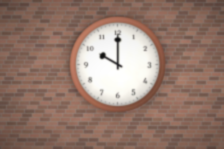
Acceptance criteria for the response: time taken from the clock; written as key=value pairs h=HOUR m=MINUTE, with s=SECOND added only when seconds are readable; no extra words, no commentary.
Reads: h=10 m=0
